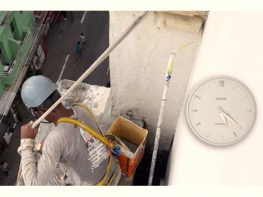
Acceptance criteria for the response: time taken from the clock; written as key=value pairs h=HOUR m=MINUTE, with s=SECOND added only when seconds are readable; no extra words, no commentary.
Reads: h=5 m=22
